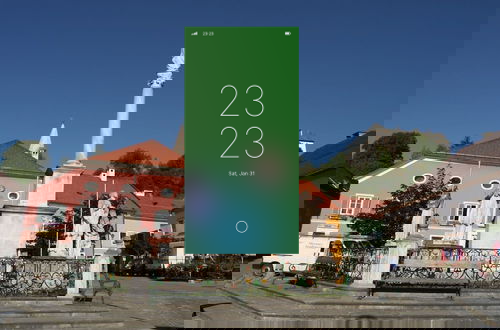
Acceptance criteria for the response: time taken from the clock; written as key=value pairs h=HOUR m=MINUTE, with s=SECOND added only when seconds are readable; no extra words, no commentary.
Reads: h=23 m=23
